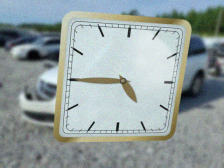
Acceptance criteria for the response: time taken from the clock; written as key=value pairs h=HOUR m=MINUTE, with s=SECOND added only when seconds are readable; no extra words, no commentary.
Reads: h=4 m=45
